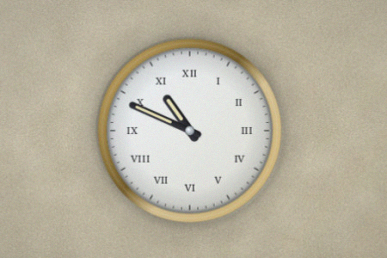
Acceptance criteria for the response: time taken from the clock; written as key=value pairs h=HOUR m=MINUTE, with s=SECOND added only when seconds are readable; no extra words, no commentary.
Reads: h=10 m=49
